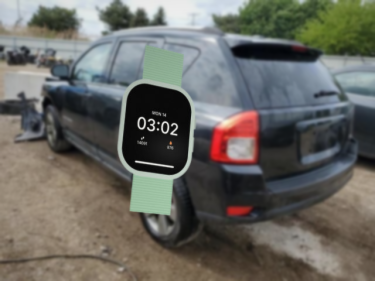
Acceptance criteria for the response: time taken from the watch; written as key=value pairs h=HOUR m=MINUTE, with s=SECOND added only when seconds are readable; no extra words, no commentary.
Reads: h=3 m=2
